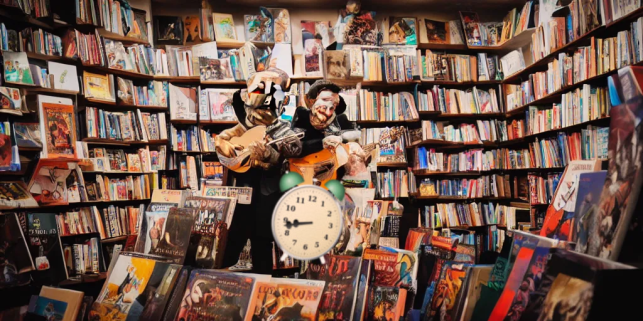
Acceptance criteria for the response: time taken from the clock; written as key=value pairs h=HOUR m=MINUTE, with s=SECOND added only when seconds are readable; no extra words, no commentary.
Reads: h=8 m=43
